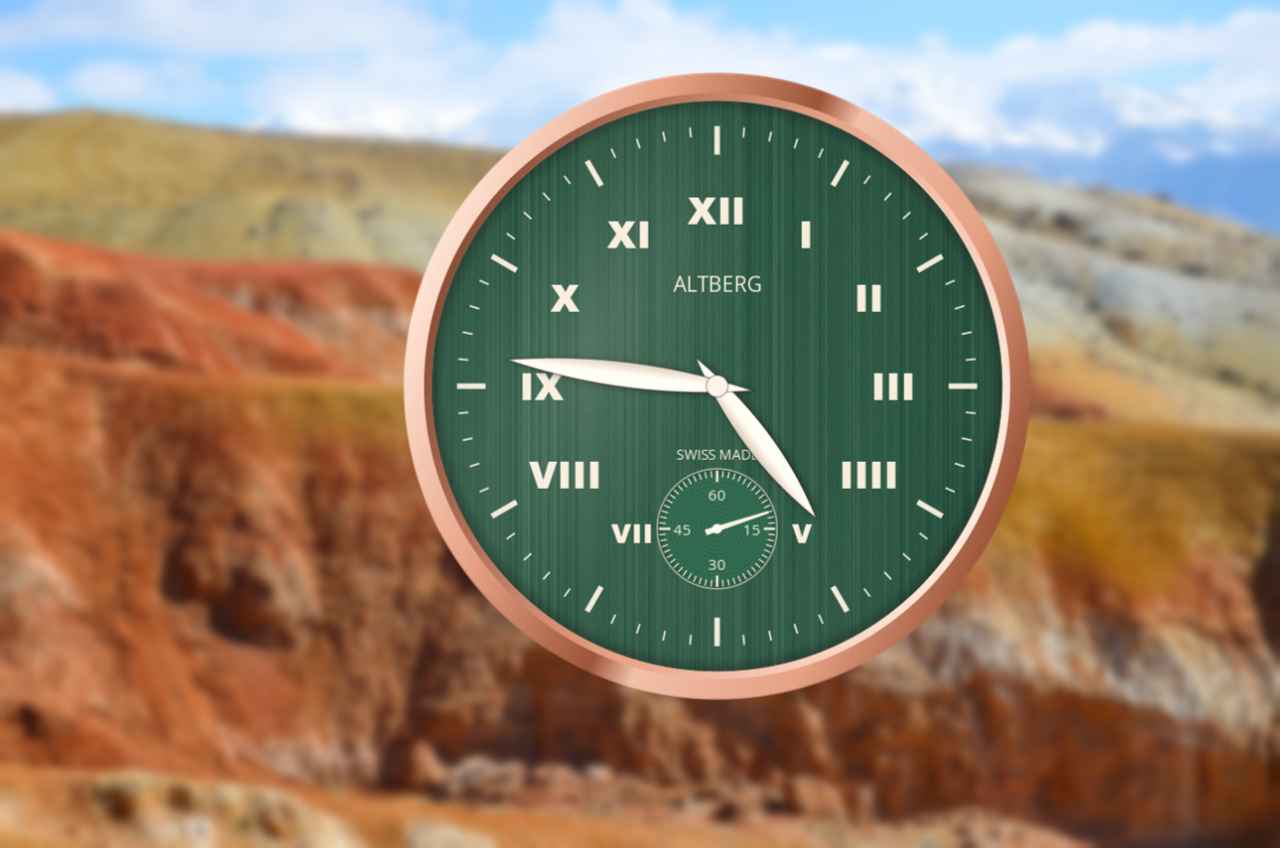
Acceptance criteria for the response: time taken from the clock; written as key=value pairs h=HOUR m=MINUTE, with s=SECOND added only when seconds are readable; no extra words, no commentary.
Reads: h=4 m=46 s=12
